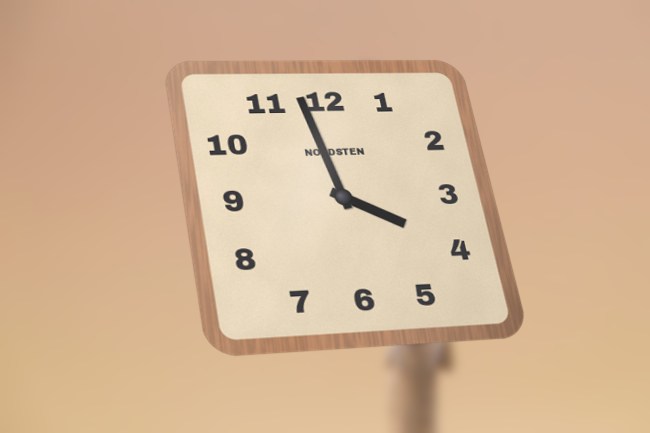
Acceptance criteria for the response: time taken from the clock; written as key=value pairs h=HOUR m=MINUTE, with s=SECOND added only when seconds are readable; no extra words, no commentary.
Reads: h=3 m=58
